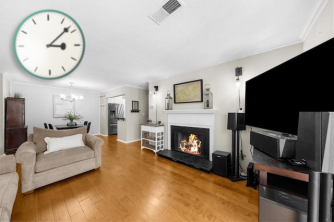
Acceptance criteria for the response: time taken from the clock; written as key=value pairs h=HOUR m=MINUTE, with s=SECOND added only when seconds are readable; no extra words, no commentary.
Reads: h=3 m=8
